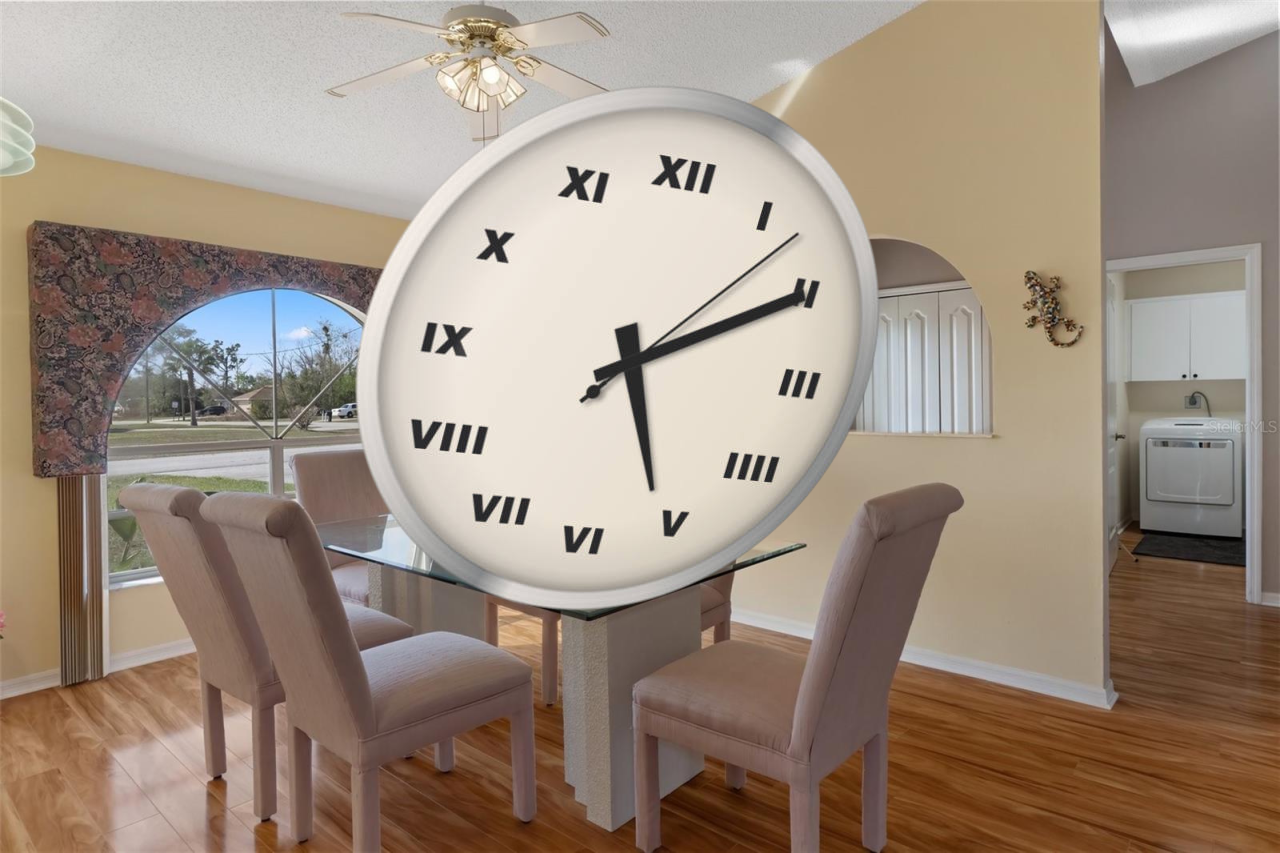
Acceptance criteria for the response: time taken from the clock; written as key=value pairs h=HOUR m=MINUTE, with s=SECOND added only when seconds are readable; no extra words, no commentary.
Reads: h=5 m=10 s=7
